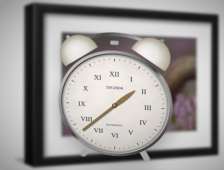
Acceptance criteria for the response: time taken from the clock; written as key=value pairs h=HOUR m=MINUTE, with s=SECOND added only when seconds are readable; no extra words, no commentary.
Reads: h=1 m=38
